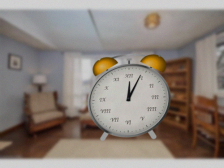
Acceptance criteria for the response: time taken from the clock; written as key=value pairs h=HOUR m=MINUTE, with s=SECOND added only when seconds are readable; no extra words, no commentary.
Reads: h=12 m=4
